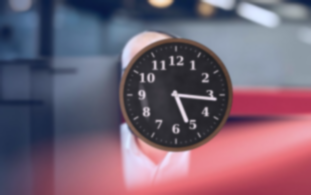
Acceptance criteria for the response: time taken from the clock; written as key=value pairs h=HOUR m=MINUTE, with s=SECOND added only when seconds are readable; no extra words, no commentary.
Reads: h=5 m=16
